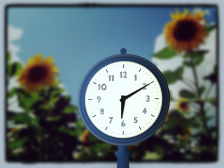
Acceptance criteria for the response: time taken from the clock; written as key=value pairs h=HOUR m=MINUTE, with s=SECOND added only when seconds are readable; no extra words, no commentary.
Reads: h=6 m=10
